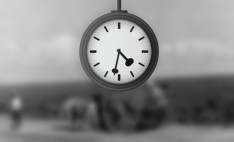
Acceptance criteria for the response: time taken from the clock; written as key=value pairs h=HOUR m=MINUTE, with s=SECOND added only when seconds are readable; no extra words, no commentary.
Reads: h=4 m=32
